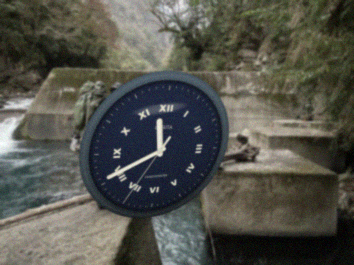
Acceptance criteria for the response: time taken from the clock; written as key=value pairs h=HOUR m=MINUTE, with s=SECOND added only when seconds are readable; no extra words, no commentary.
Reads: h=11 m=40 s=35
